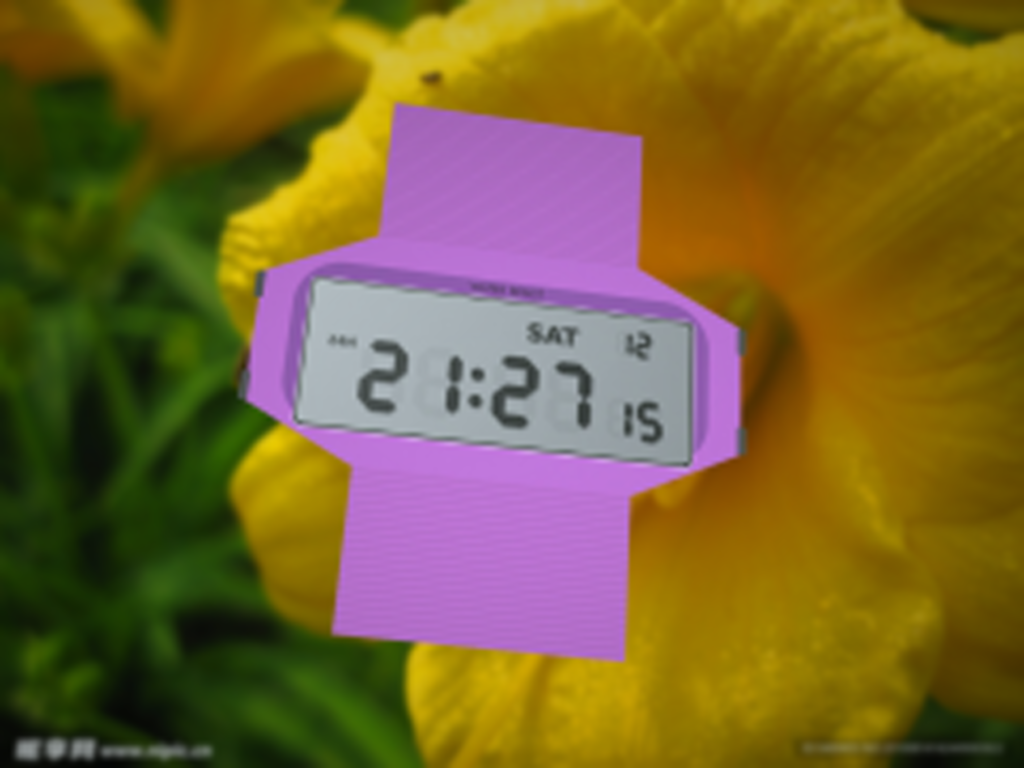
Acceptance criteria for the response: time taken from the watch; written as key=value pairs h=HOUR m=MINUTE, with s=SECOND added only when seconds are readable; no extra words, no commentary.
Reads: h=21 m=27 s=15
